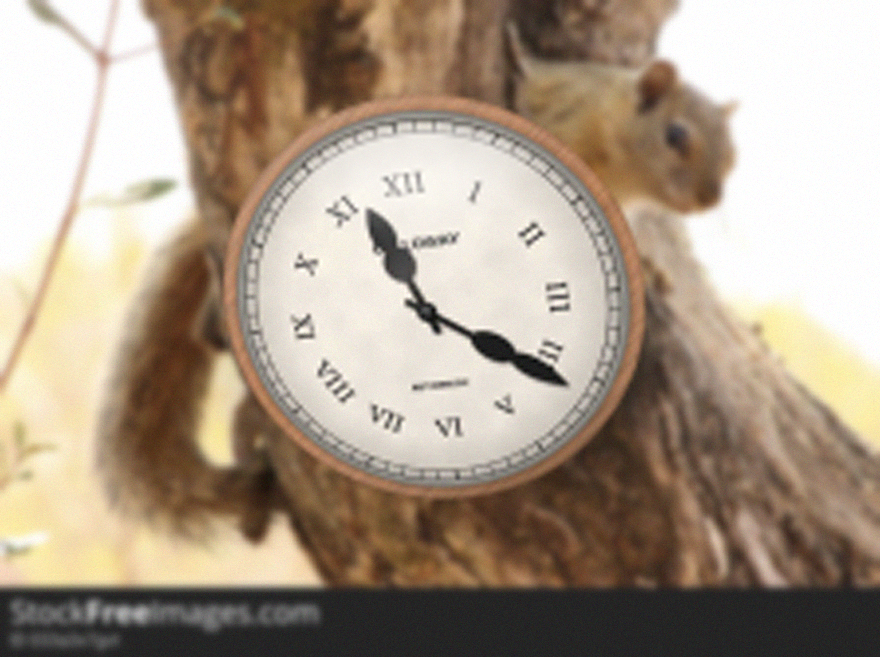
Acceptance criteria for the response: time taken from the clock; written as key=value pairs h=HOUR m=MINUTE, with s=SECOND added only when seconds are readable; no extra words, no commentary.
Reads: h=11 m=21
